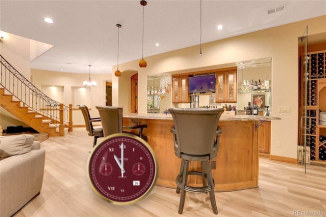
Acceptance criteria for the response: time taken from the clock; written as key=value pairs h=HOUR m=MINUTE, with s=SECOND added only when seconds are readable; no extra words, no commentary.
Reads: h=11 m=0
